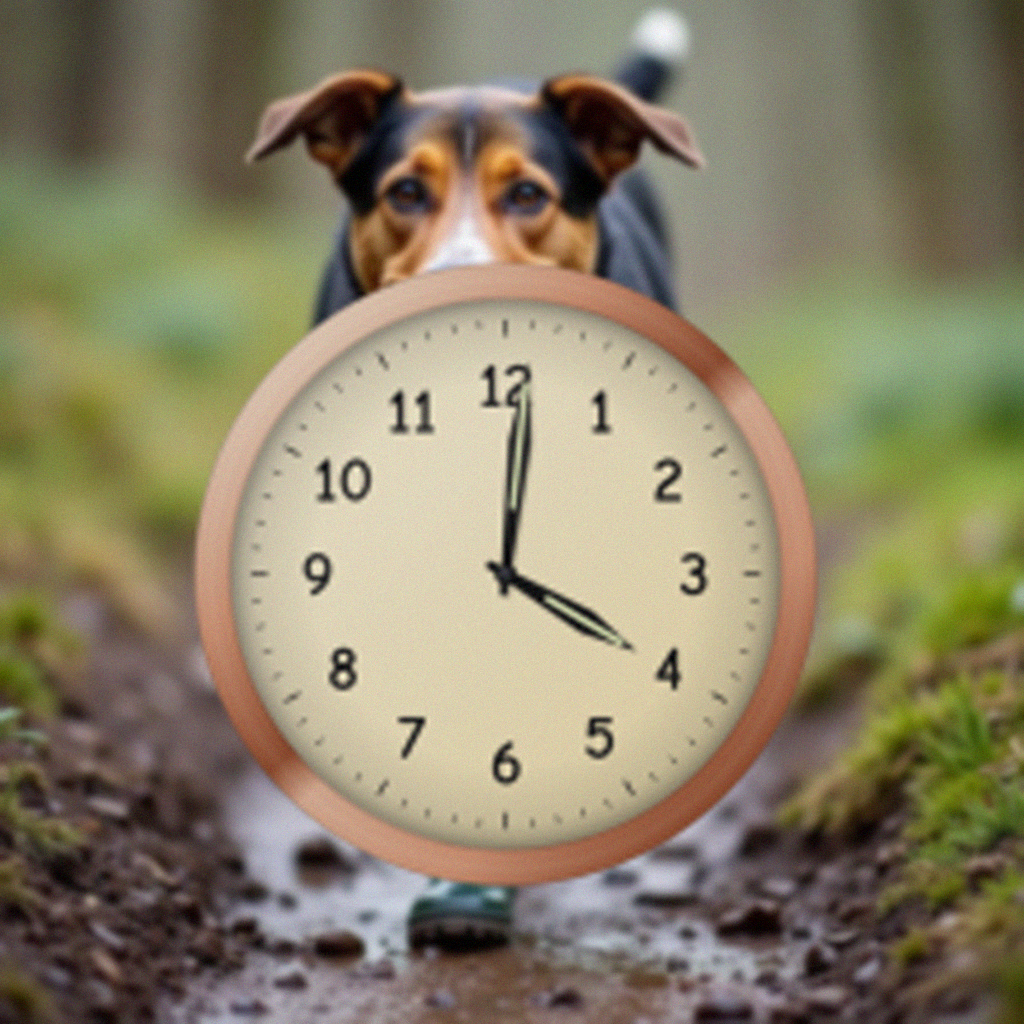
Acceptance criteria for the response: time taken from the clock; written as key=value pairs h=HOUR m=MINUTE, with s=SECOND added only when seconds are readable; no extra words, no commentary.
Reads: h=4 m=1
